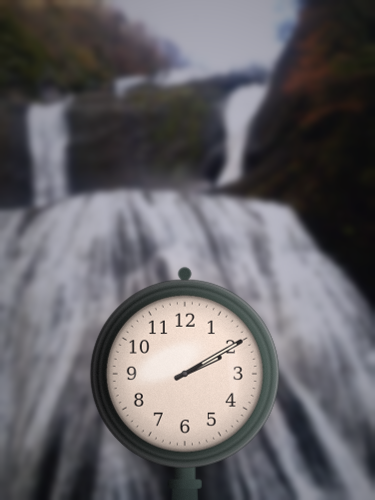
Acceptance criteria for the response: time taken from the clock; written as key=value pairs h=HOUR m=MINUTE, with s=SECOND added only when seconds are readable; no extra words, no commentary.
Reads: h=2 m=10
